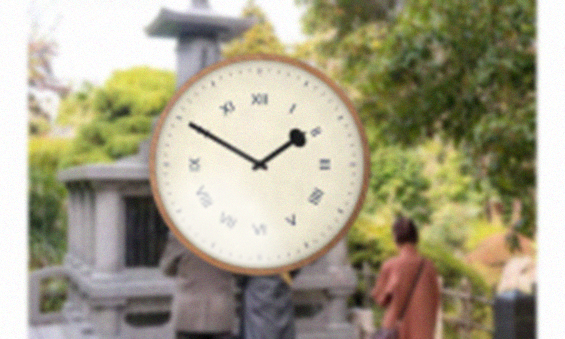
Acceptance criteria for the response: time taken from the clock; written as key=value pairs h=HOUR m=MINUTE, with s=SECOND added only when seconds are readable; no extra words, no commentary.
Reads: h=1 m=50
